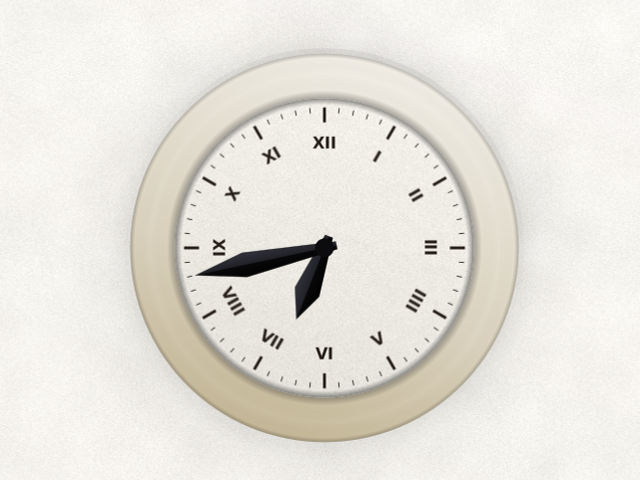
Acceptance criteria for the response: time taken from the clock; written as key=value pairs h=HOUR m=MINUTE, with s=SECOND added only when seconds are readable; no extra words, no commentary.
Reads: h=6 m=43
